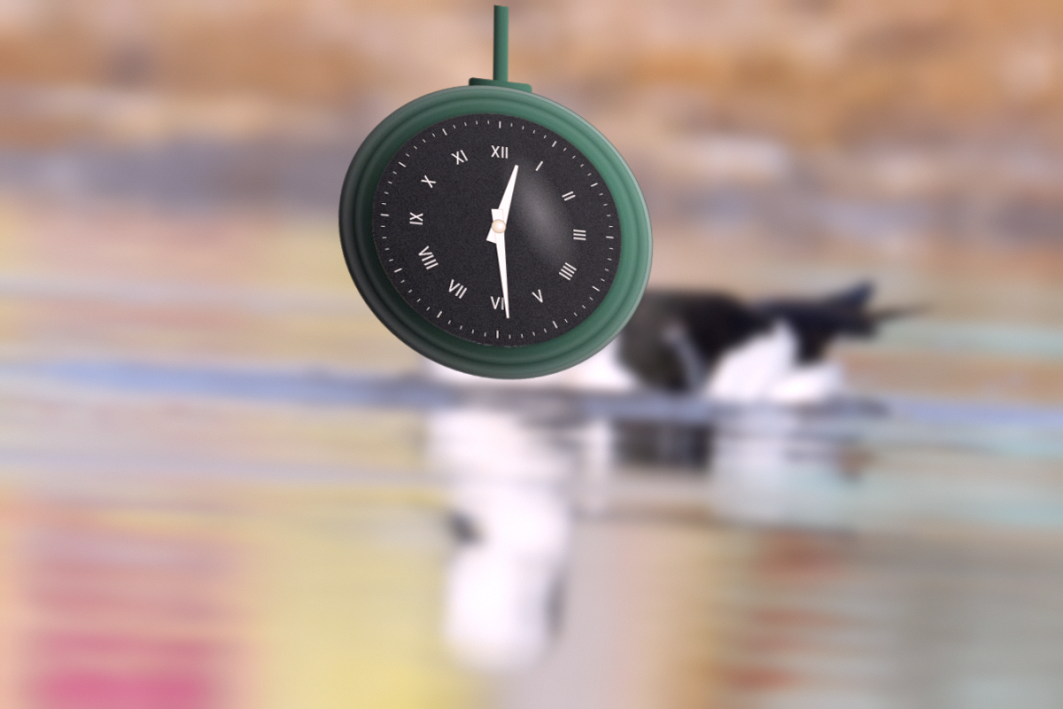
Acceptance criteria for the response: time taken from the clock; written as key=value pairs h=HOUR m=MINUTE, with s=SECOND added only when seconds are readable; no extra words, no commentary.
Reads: h=12 m=29
